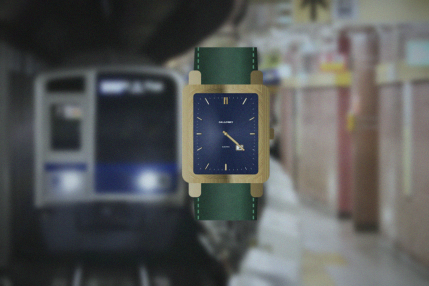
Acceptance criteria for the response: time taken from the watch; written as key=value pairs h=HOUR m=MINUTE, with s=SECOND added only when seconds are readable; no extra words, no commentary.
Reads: h=4 m=22
